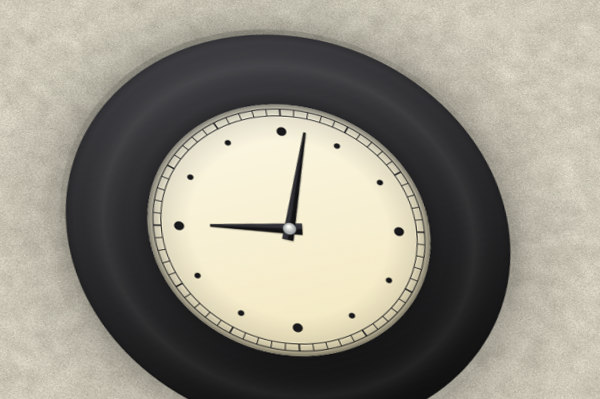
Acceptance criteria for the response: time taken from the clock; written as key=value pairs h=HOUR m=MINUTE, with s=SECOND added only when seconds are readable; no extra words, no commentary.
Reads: h=9 m=2
